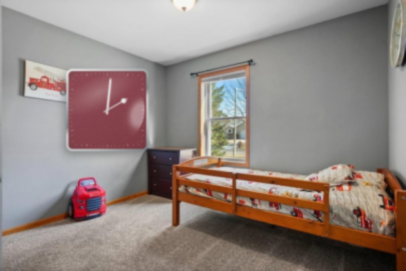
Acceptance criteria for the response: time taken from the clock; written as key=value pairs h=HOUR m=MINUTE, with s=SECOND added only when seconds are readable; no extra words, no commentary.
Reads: h=2 m=1
